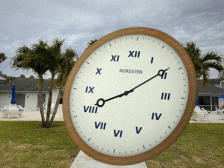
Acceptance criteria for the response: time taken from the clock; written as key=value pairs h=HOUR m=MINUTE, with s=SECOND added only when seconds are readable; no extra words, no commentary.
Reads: h=8 m=9
